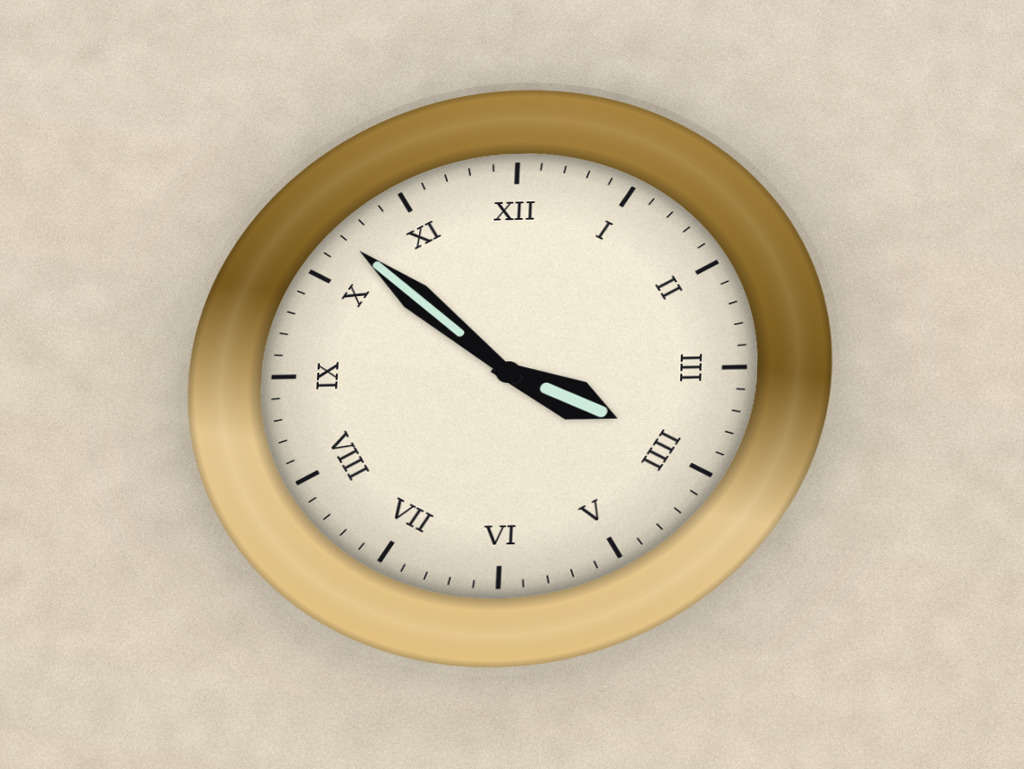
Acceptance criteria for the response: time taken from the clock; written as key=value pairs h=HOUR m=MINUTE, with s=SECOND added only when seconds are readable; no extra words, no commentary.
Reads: h=3 m=52
